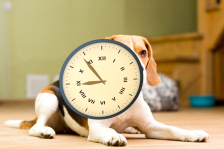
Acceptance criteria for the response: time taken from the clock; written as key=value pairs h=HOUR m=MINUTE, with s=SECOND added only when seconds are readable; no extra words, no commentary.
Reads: h=8 m=54
